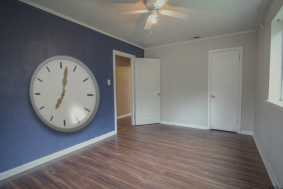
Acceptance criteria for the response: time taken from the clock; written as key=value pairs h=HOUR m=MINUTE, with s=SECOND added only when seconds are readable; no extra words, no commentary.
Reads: h=7 m=2
